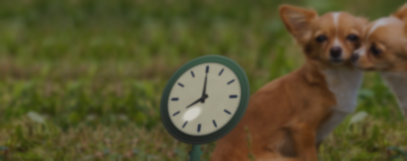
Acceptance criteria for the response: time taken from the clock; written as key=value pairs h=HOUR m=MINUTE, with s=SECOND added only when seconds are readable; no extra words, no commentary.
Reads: h=8 m=0
